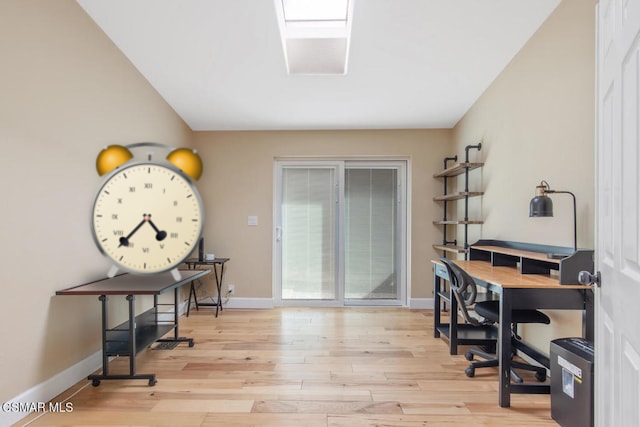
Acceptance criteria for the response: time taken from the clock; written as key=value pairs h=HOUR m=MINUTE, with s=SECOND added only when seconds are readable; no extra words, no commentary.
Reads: h=4 m=37
